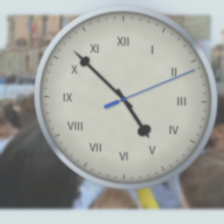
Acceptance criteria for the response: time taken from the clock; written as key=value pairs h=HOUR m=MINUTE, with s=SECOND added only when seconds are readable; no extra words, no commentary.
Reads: h=4 m=52 s=11
